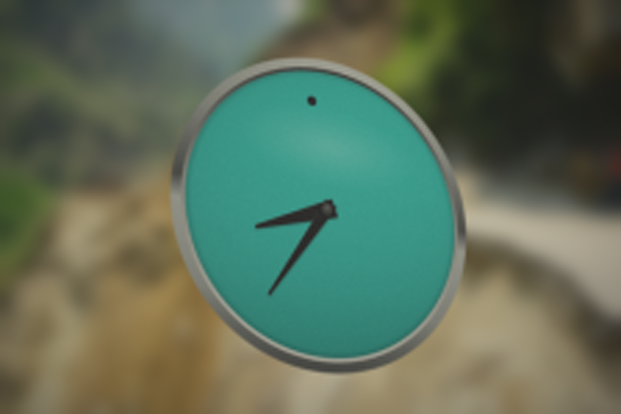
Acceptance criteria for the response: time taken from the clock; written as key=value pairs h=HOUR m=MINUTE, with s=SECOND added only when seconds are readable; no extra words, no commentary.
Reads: h=8 m=37
